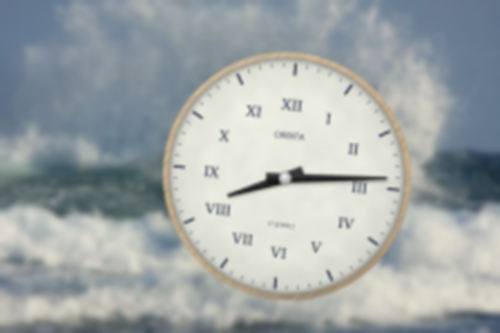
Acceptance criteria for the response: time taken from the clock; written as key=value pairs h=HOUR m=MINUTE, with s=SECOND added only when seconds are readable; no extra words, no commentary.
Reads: h=8 m=14
